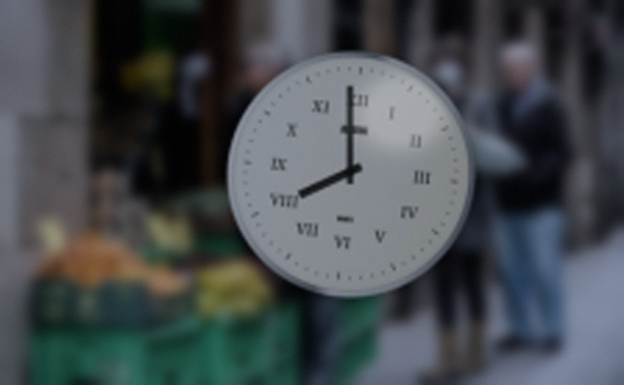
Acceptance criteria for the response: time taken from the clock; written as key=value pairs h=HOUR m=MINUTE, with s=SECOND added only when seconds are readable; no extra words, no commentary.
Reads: h=7 m=59
